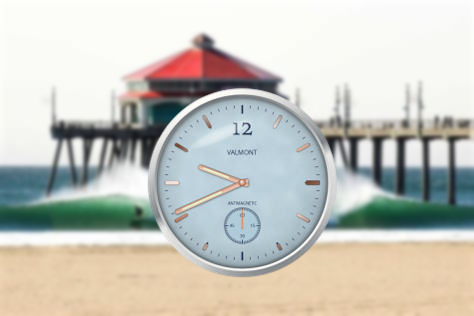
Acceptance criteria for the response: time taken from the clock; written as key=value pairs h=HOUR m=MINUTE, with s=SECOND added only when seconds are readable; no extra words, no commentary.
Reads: h=9 m=41
